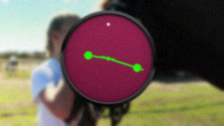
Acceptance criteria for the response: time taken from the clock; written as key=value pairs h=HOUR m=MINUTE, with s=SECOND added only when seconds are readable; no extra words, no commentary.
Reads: h=9 m=18
